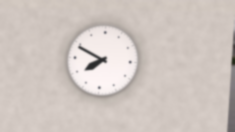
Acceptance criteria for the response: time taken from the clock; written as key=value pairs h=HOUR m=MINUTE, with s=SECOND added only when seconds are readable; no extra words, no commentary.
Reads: h=7 m=49
